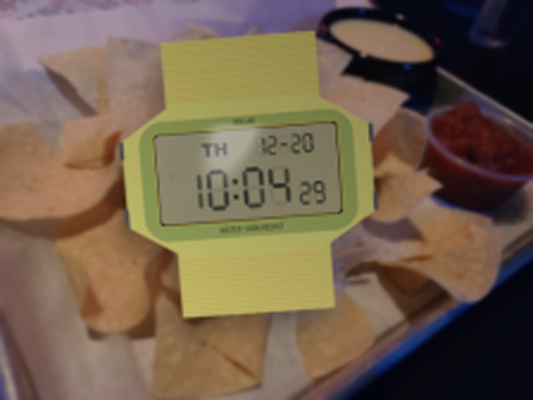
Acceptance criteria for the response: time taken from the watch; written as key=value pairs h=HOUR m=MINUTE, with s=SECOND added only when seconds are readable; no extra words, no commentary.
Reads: h=10 m=4 s=29
